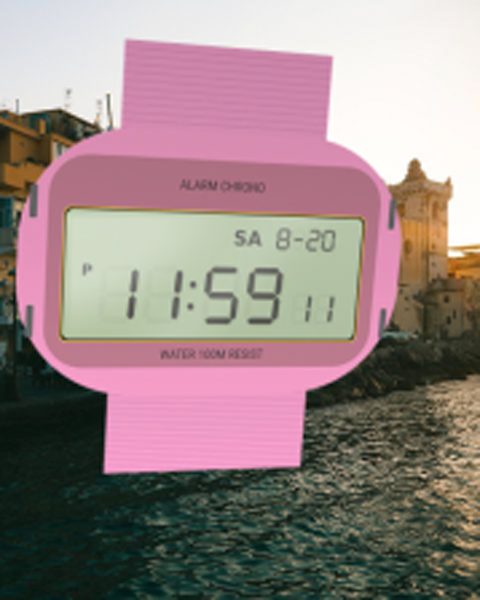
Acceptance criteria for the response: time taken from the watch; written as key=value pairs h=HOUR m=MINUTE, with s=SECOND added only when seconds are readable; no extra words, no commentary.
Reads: h=11 m=59 s=11
